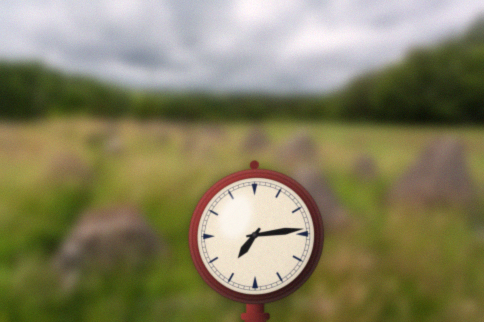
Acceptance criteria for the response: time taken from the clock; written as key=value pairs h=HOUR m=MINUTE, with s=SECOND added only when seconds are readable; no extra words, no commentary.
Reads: h=7 m=14
